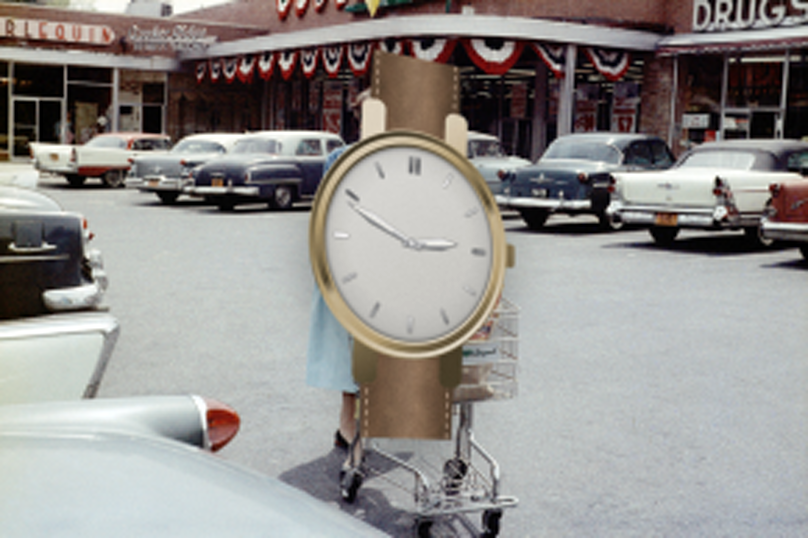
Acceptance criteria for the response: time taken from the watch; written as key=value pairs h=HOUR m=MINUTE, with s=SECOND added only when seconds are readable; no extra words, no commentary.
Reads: h=2 m=49
